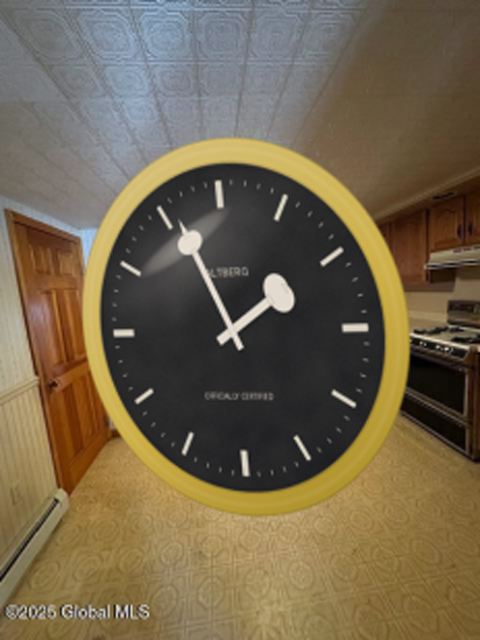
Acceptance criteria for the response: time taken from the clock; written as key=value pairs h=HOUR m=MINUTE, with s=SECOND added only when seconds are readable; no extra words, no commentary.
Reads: h=1 m=56
